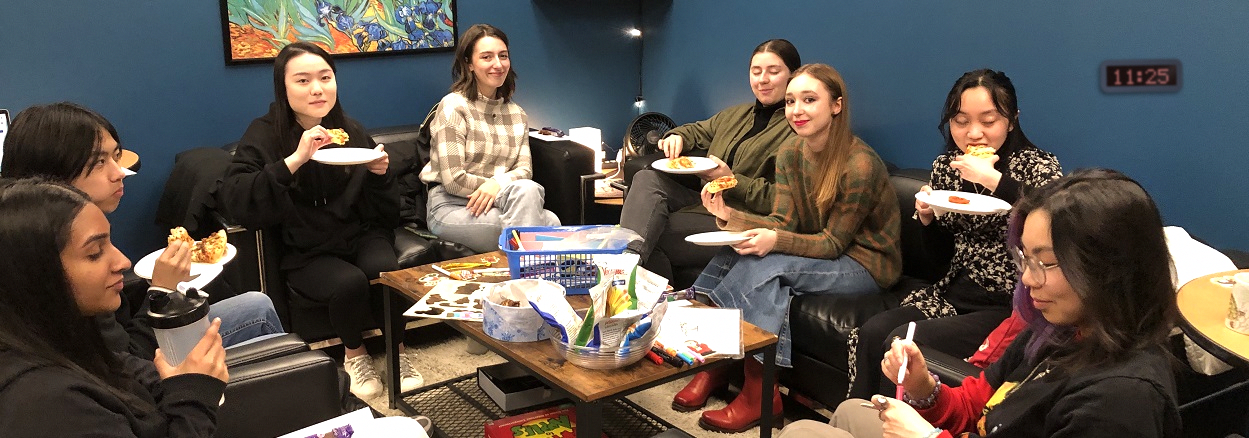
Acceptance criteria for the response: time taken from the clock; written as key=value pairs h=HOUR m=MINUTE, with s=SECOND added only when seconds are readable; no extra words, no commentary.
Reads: h=11 m=25
